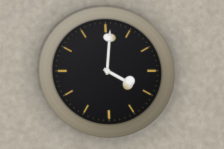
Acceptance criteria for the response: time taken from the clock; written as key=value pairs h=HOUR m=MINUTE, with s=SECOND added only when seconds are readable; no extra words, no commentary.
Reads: h=4 m=1
